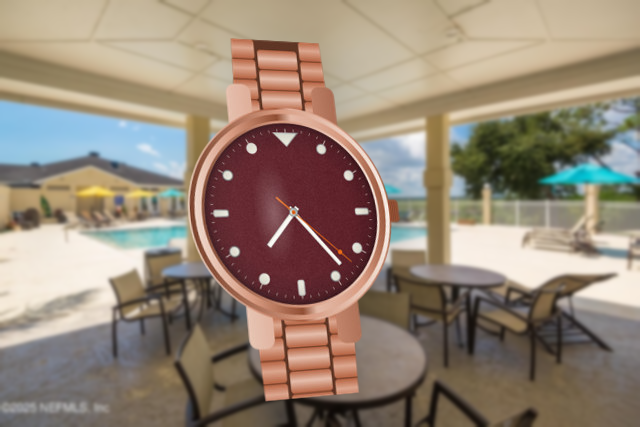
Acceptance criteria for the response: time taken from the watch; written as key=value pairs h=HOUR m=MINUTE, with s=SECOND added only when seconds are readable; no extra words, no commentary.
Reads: h=7 m=23 s=22
